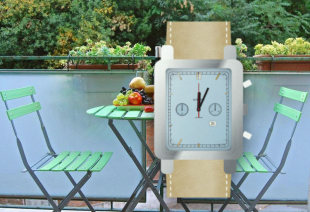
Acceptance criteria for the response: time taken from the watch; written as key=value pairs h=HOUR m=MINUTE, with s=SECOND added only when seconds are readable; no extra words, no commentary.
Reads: h=12 m=4
